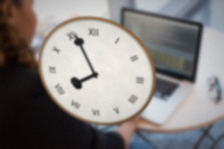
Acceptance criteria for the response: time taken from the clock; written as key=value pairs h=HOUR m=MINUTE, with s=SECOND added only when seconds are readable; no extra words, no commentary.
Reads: h=7 m=56
